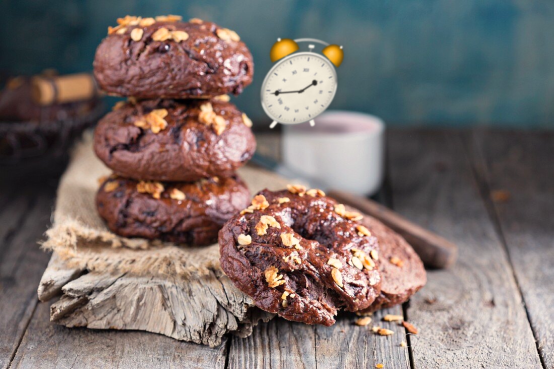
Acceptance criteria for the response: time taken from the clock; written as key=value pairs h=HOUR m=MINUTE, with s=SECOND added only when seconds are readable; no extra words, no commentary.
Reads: h=1 m=44
